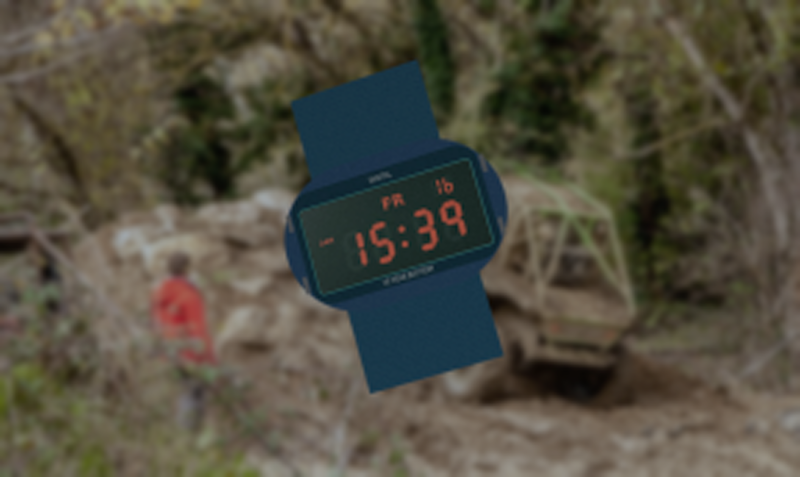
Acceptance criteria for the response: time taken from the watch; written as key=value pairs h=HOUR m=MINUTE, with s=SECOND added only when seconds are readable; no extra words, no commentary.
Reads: h=15 m=39
